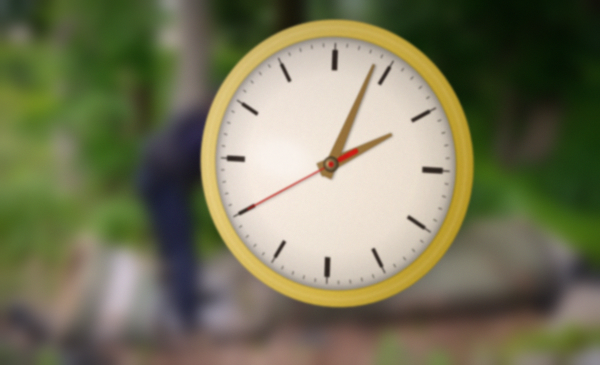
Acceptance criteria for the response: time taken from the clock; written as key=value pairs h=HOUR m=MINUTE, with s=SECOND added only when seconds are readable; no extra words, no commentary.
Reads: h=2 m=3 s=40
